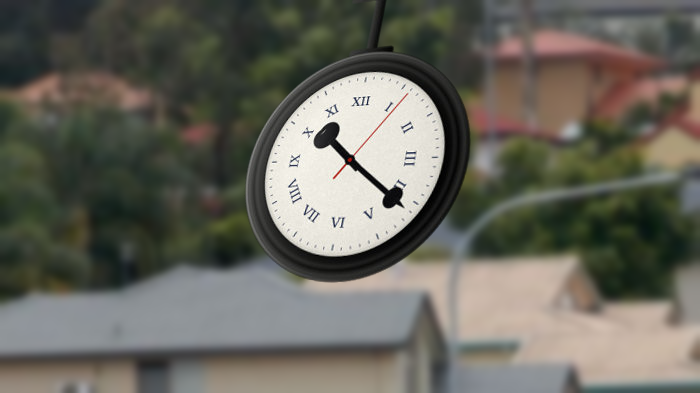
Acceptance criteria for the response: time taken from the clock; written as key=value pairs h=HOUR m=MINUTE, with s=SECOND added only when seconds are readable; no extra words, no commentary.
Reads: h=10 m=21 s=6
